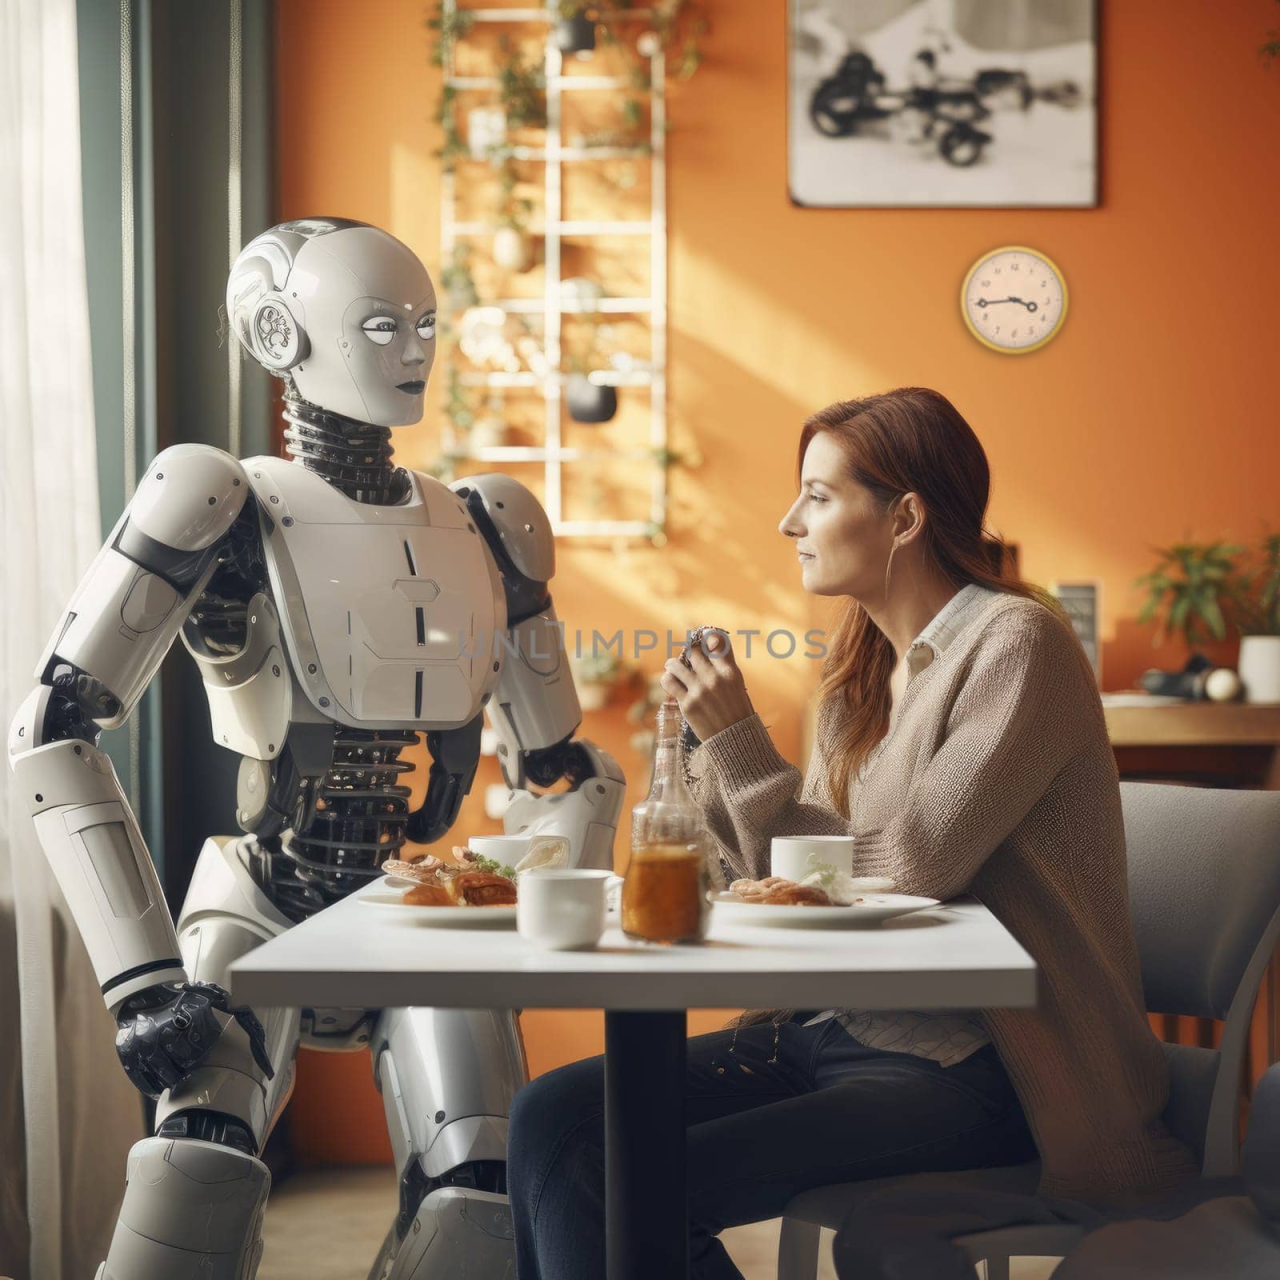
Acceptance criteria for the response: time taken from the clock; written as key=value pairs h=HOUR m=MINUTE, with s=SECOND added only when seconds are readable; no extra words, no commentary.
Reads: h=3 m=44
